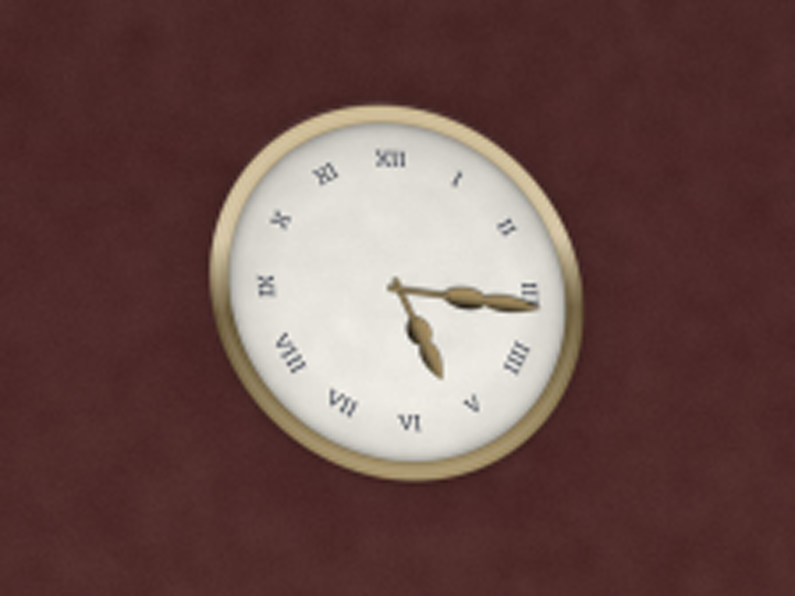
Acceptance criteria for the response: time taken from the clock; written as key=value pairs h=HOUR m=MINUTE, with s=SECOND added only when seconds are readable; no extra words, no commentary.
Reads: h=5 m=16
